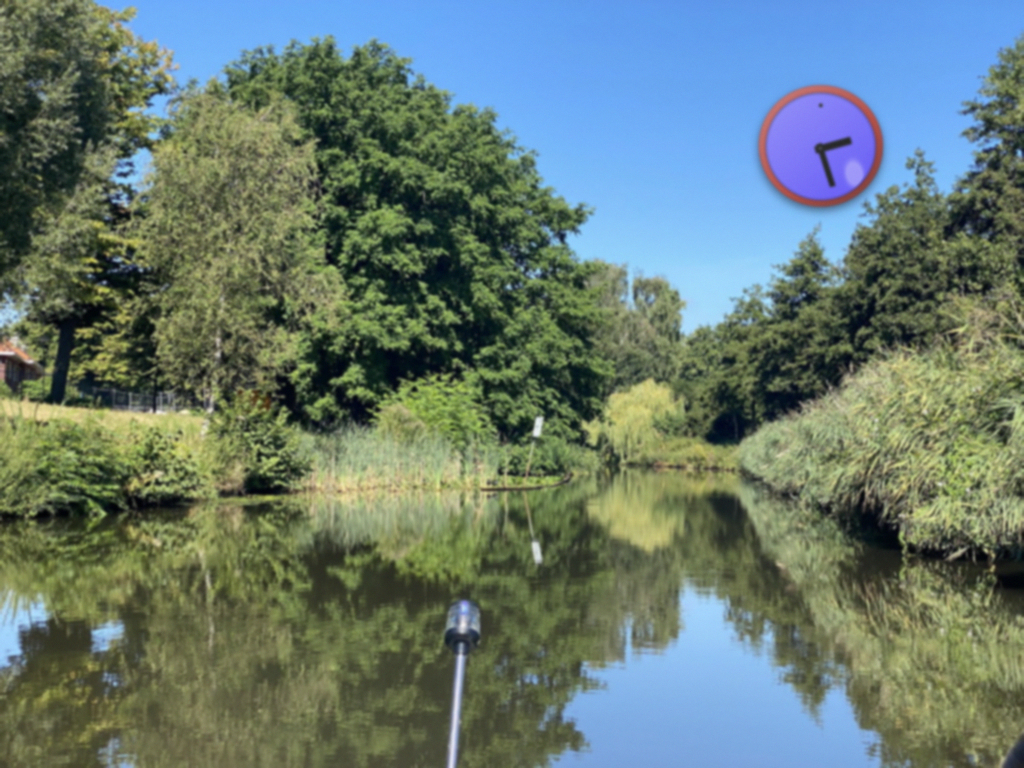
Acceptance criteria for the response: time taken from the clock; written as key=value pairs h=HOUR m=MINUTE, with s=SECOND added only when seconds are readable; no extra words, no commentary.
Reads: h=2 m=27
